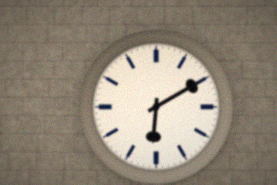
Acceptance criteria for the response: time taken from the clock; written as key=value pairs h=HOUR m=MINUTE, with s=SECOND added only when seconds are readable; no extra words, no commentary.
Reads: h=6 m=10
